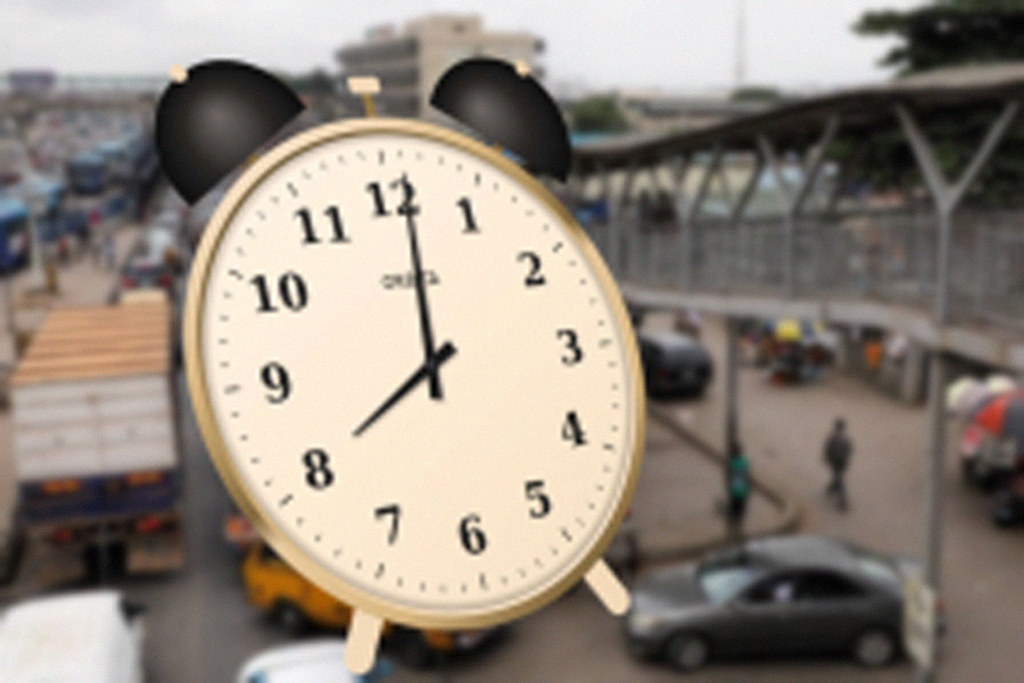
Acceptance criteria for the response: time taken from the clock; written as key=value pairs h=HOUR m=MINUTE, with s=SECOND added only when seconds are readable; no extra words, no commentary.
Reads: h=8 m=1
